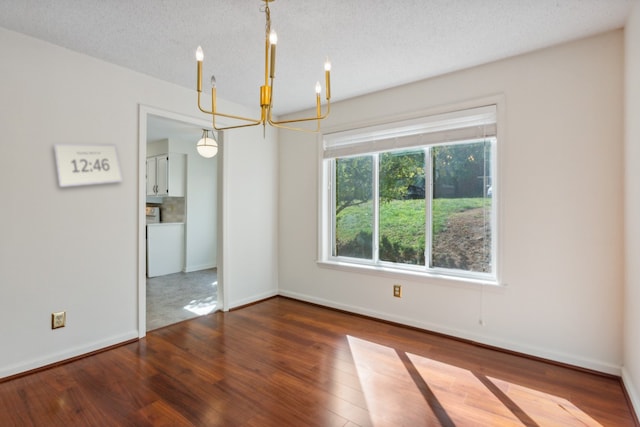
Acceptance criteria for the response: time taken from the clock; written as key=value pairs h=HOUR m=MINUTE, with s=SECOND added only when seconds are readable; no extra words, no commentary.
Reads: h=12 m=46
